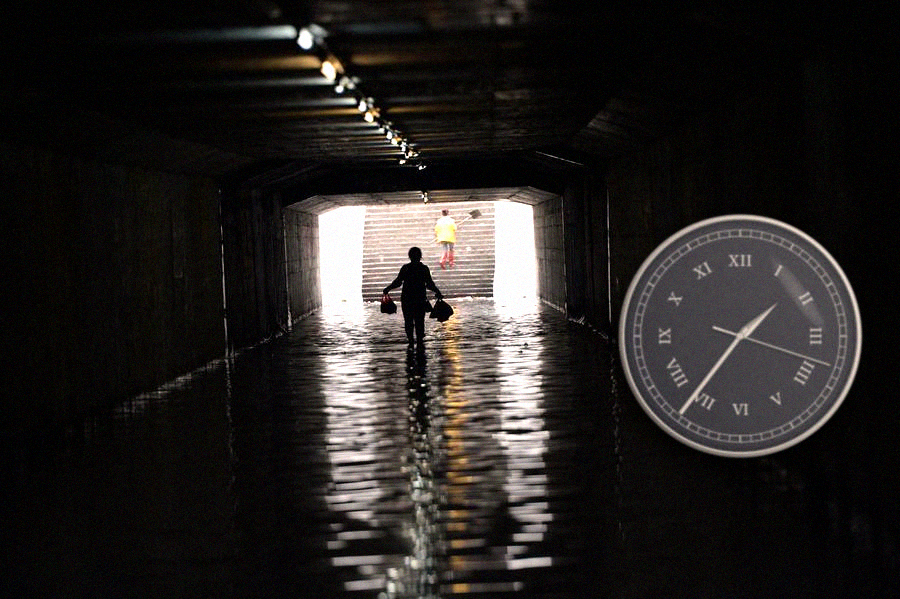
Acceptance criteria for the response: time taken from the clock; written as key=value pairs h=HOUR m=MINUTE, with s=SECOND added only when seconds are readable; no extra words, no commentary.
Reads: h=1 m=36 s=18
